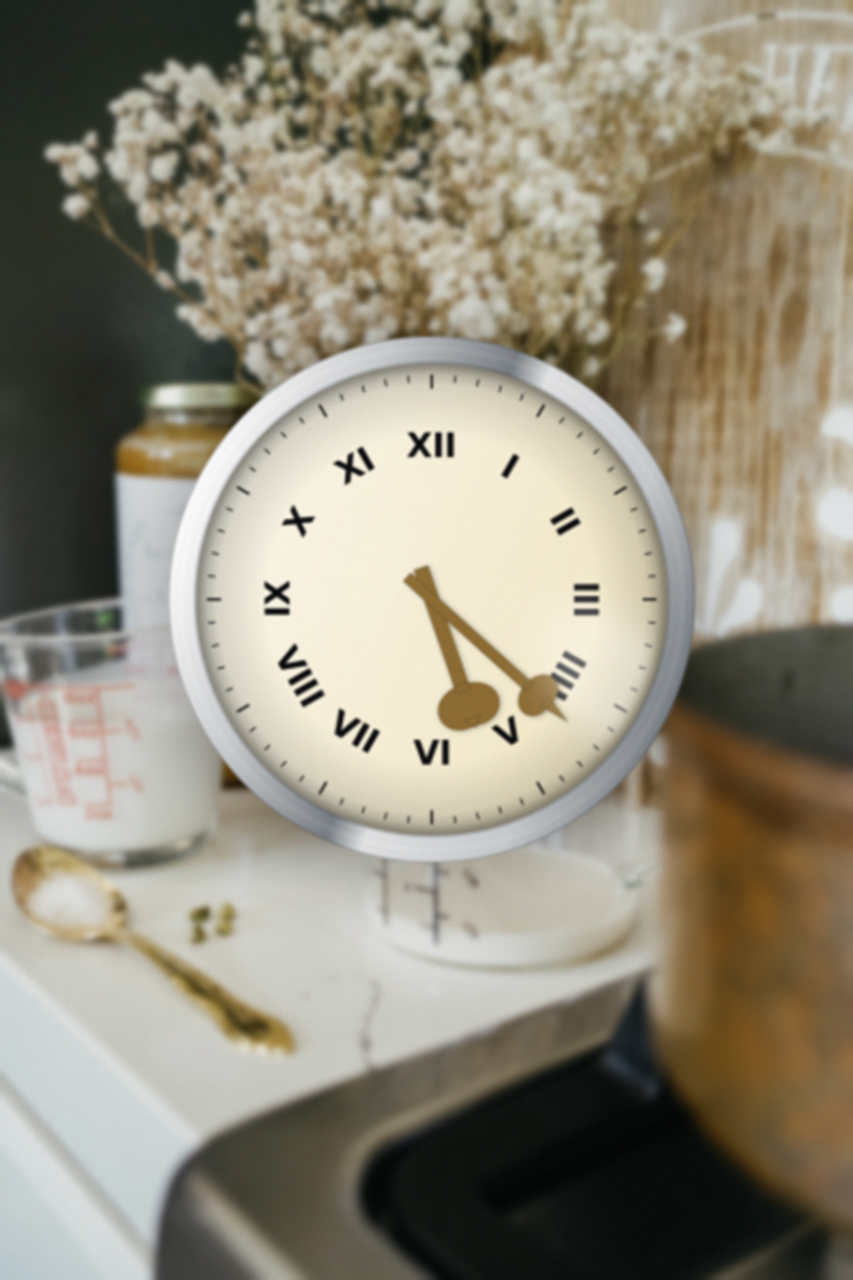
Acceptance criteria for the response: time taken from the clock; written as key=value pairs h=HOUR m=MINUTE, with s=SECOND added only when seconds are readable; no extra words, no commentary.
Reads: h=5 m=22
